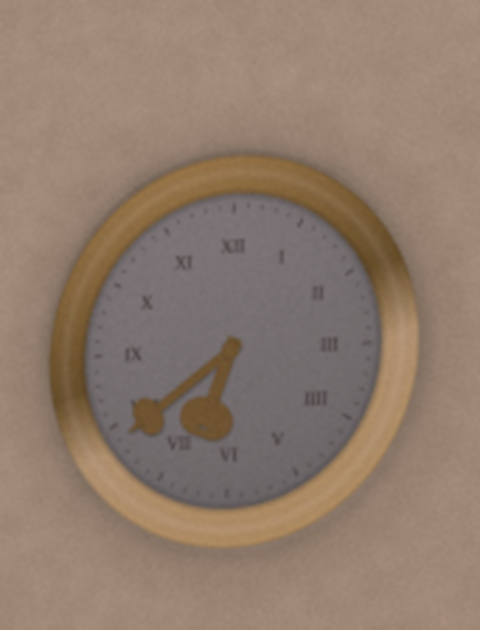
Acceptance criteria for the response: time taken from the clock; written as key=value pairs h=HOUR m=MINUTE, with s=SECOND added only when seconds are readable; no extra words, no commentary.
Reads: h=6 m=39
